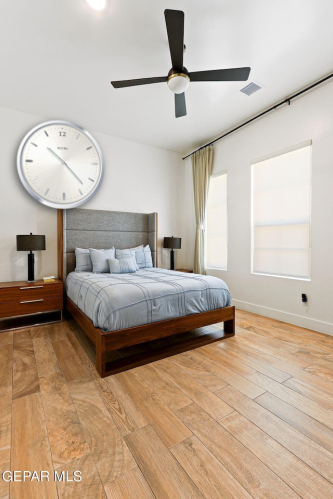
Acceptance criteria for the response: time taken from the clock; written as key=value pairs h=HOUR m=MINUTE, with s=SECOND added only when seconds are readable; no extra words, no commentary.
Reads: h=10 m=23
